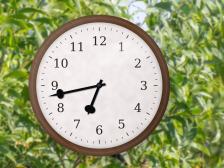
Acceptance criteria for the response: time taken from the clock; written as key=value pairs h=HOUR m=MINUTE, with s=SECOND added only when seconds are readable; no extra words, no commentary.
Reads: h=6 m=43
